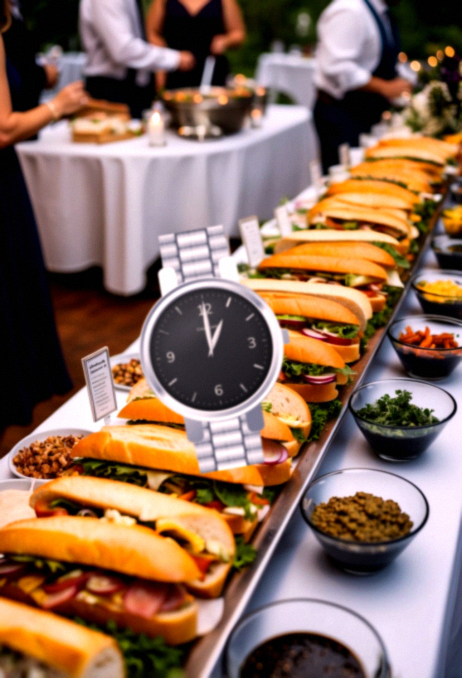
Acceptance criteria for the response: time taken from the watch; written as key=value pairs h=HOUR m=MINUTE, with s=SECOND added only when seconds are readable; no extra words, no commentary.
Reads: h=1 m=0
